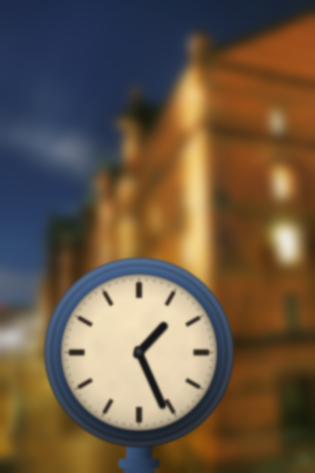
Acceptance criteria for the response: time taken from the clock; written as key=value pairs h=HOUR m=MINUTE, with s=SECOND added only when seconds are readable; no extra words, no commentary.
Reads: h=1 m=26
